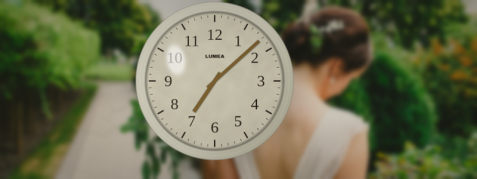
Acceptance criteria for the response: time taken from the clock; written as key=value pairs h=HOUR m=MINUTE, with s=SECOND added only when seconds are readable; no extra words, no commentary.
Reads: h=7 m=8
